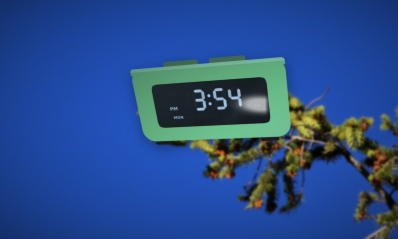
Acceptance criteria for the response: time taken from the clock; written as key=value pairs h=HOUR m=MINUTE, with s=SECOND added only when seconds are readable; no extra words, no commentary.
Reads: h=3 m=54
